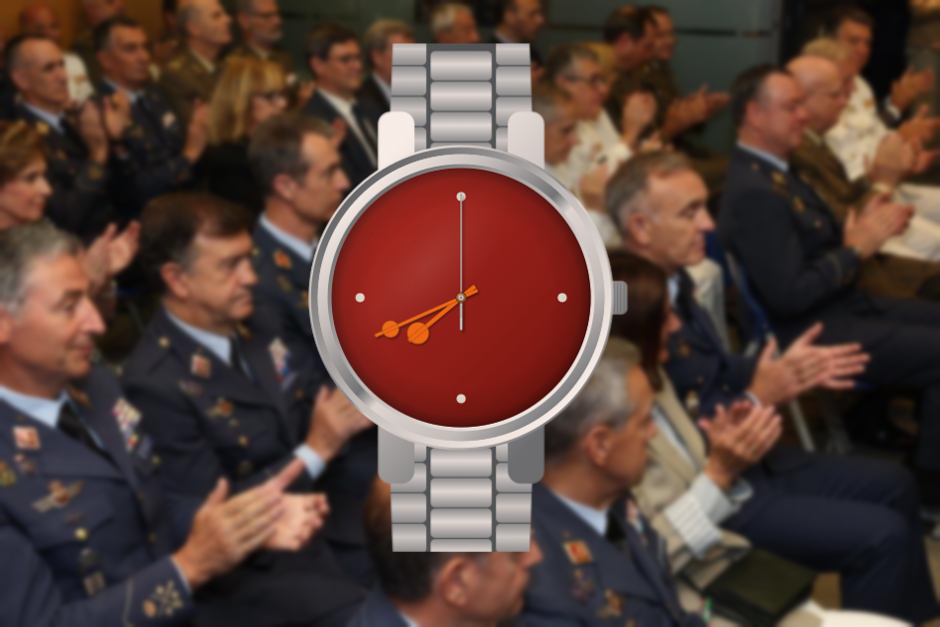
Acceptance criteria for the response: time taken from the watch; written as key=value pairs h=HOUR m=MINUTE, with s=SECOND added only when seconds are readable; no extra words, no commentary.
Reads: h=7 m=41 s=0
